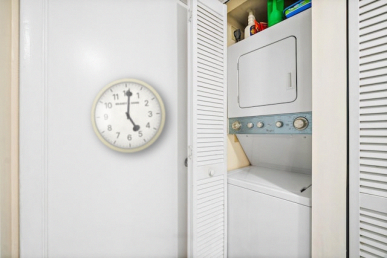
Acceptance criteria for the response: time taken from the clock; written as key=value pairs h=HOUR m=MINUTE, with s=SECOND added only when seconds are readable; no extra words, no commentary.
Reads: h=5 m=1
